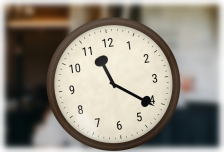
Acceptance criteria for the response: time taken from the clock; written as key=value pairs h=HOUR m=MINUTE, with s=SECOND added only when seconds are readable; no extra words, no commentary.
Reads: h=11 m=21
